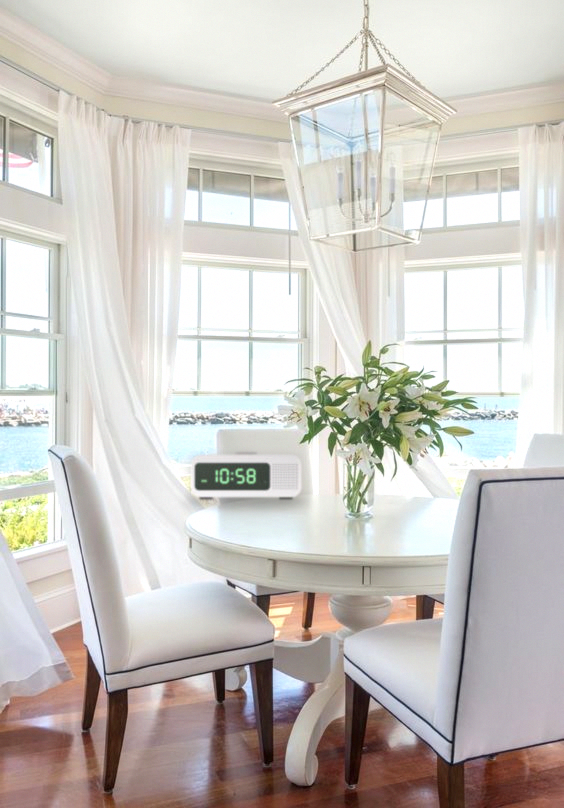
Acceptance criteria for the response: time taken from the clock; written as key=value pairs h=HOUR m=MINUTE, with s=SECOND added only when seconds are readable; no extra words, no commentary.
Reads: h=10 m=58
